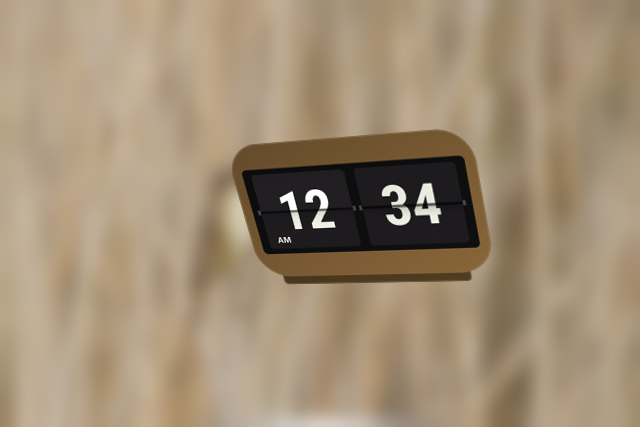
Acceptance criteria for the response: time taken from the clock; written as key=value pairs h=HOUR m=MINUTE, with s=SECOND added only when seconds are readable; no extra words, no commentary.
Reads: h=12 m=34
